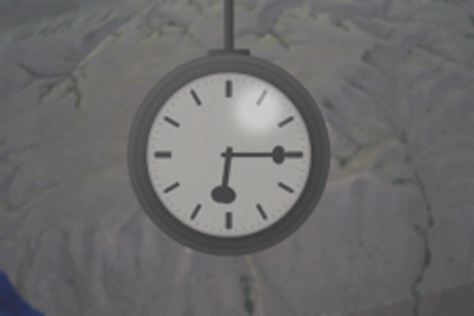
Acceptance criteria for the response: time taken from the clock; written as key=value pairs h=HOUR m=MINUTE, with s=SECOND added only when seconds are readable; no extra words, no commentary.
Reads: h=6 m=15
